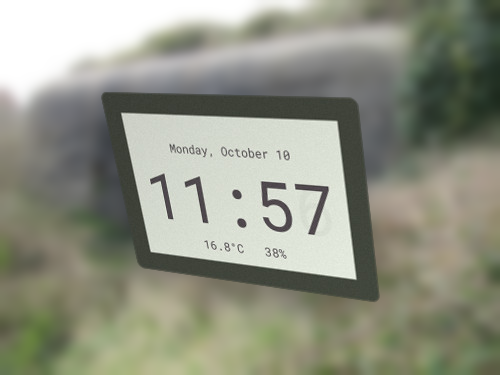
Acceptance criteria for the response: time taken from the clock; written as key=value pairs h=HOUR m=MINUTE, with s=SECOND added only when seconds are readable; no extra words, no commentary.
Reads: h=11 m=57
